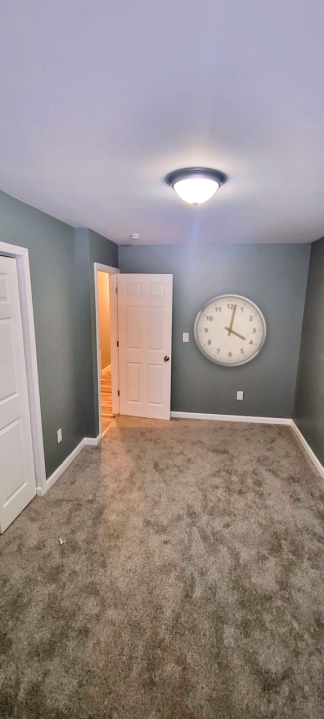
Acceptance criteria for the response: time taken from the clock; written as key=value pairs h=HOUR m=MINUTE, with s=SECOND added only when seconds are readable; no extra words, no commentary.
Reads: h=4 m=2
